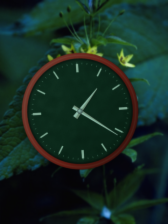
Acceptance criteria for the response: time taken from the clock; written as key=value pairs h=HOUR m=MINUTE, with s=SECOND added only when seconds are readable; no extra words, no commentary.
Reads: h=1 m=21
